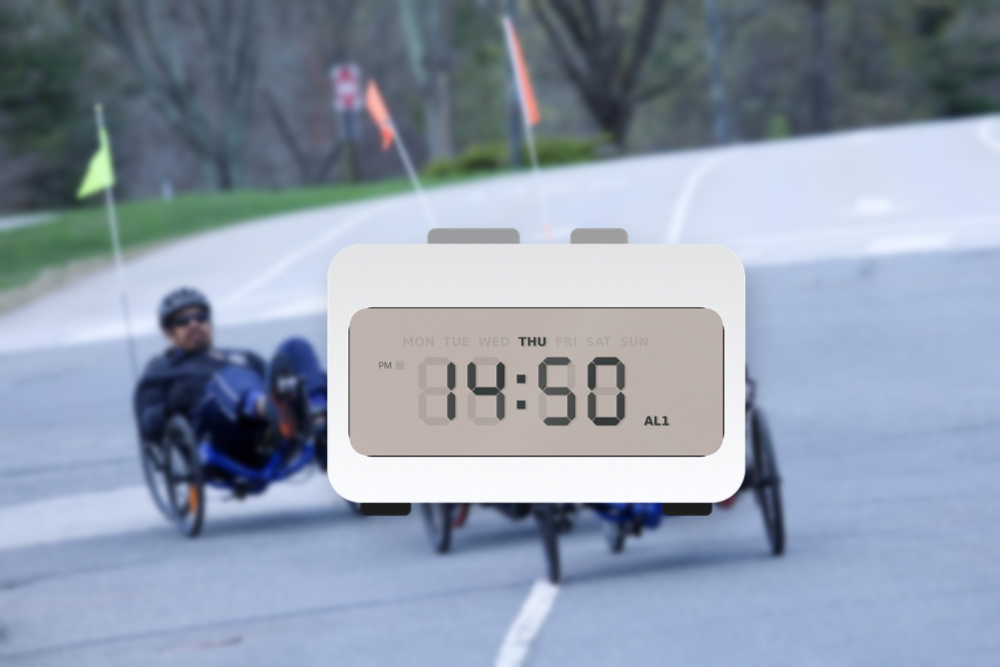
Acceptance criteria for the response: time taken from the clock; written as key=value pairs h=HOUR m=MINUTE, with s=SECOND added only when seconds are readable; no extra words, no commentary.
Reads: h=14 m=50
